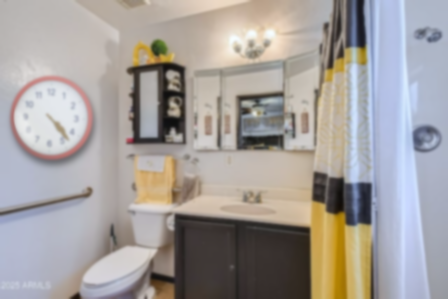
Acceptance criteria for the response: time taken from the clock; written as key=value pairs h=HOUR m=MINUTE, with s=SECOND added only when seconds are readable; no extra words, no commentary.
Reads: h=4 m=23
